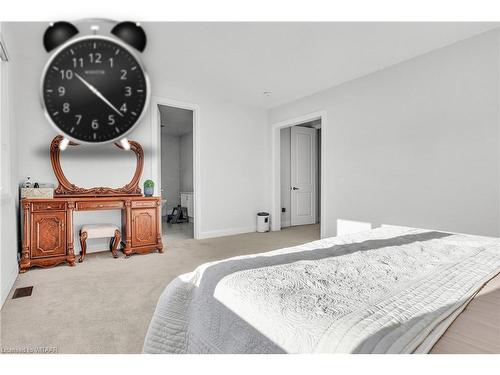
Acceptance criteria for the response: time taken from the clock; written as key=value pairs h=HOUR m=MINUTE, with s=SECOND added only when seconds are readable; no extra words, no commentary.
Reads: h=10 m=22
